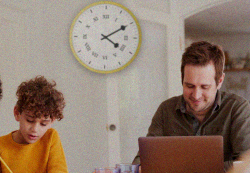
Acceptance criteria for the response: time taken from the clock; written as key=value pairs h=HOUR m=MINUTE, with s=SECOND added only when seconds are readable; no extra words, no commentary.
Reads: h=4 m=10
